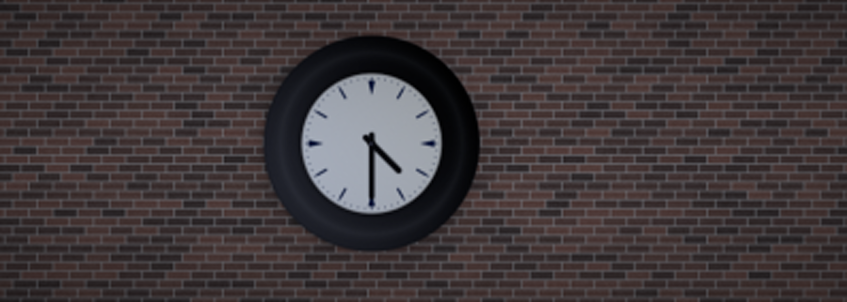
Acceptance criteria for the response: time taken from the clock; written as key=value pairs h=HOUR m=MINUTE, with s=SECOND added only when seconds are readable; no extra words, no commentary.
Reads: h=4 m=30
